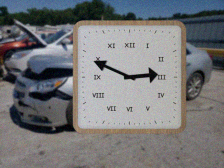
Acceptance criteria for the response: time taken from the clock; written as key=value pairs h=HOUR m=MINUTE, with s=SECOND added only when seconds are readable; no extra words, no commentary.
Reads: h=2 m=49
